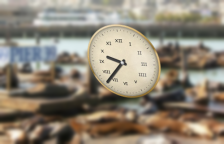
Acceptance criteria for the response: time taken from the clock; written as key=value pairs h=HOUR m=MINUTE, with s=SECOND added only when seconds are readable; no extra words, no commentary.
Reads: h=9 m=37
